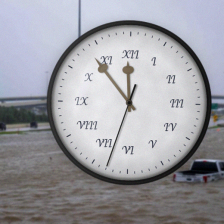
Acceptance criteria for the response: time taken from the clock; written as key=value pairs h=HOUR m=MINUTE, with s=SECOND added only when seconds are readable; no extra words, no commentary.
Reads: h=11 m=53 s=33
